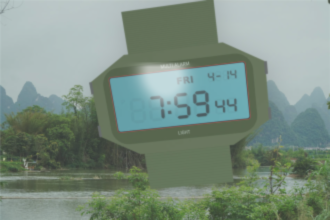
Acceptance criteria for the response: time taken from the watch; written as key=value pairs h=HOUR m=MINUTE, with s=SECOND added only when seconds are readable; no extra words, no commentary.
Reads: h=7 m=59 s=44
